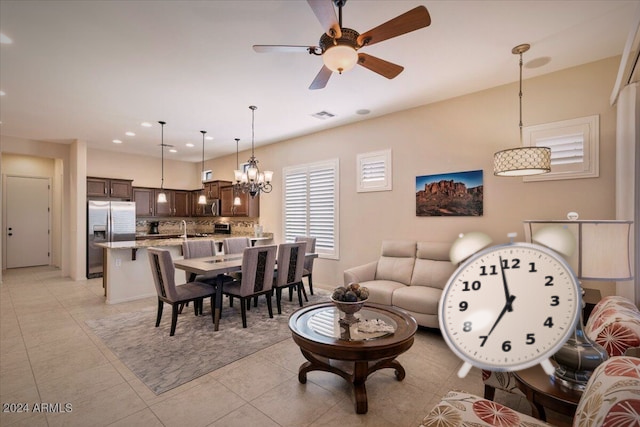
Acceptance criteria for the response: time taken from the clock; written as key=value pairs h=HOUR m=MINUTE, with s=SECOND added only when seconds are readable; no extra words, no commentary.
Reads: h=6 m=58
